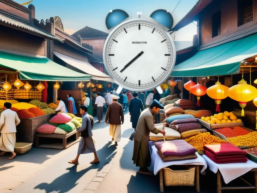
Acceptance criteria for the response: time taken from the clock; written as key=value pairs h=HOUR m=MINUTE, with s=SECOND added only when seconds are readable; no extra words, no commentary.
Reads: h=7 m=38
